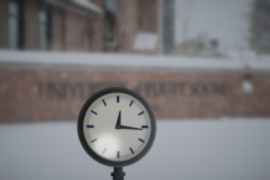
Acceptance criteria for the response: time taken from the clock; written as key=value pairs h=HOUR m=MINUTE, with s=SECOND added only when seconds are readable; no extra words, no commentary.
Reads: h=12 m=16
